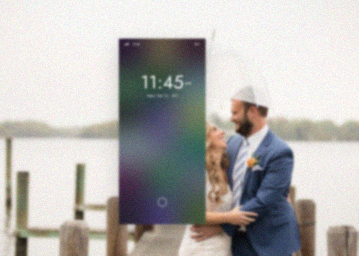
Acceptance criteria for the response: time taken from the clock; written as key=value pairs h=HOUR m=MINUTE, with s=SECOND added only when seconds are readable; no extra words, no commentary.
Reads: h=11 m=45
